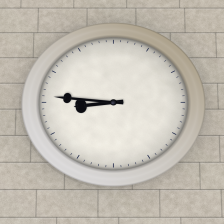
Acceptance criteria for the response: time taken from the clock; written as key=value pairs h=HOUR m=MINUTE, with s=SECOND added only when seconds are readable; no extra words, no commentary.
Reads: h=8 m=46
